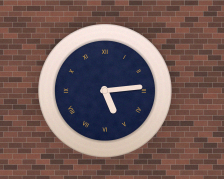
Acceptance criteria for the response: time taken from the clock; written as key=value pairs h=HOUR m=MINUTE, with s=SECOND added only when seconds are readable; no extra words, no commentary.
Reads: h=5 m=14
